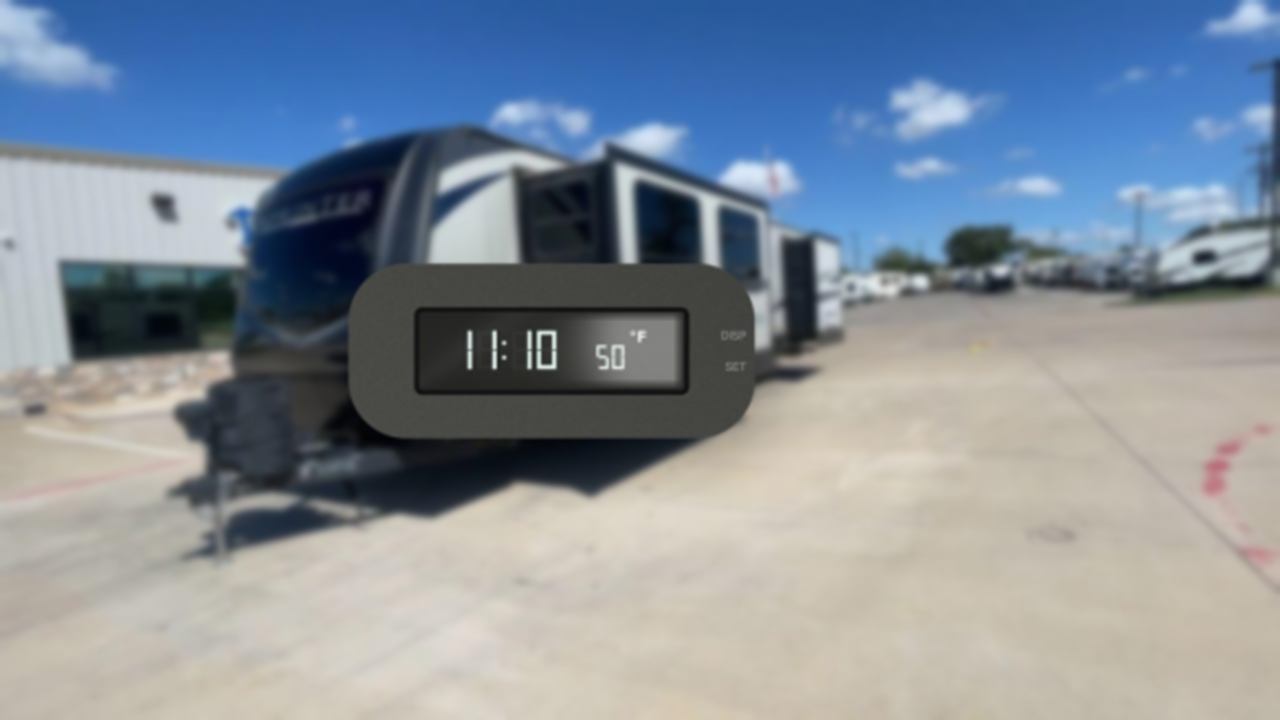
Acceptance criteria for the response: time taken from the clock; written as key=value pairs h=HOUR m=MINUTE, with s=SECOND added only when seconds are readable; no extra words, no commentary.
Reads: h=11 m=10
